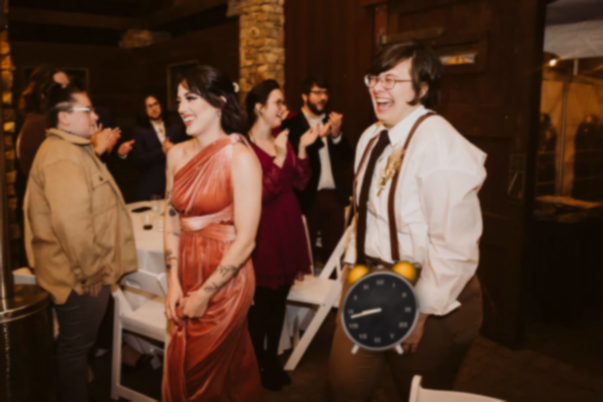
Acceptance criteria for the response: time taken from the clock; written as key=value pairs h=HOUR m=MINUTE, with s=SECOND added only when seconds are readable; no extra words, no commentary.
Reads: h=8 m=43
